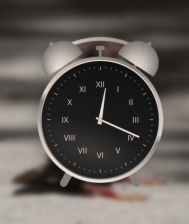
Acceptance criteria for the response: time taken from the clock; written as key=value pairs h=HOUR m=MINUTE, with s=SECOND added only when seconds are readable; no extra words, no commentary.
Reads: h=12 m=19
